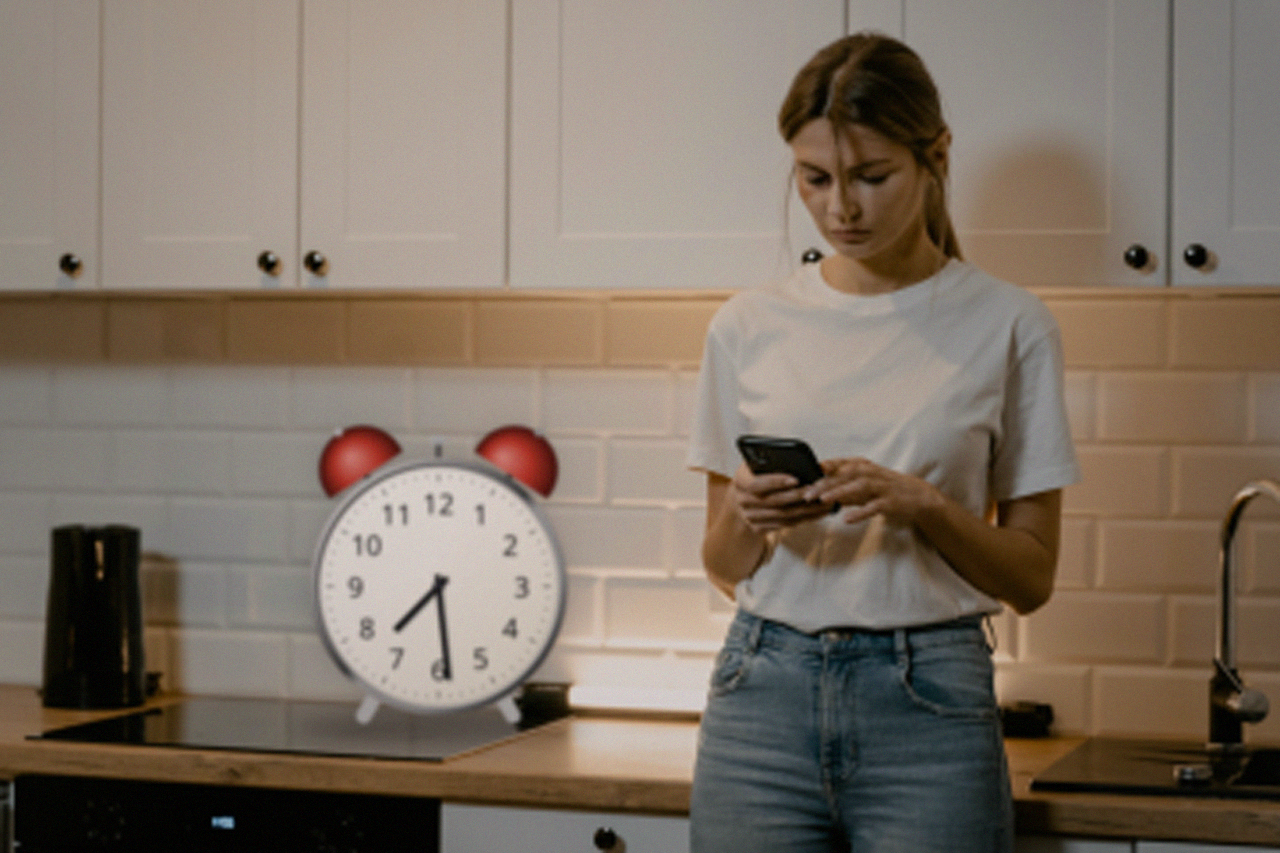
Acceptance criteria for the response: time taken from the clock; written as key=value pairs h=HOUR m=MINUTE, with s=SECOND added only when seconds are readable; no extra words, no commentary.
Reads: h=7 m=29
